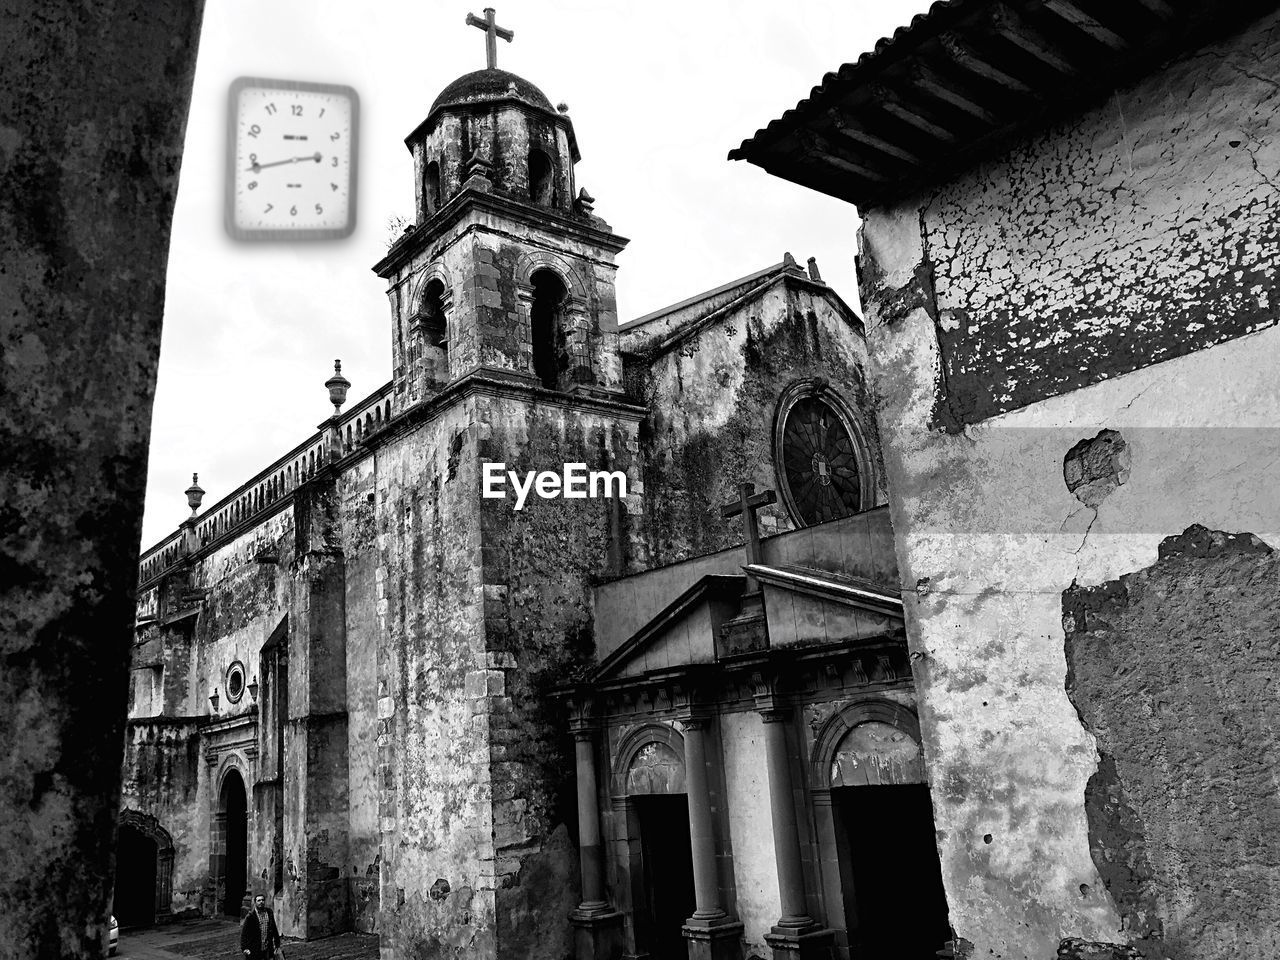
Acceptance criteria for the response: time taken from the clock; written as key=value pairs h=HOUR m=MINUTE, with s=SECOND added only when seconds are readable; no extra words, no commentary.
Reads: h=2 m=43
